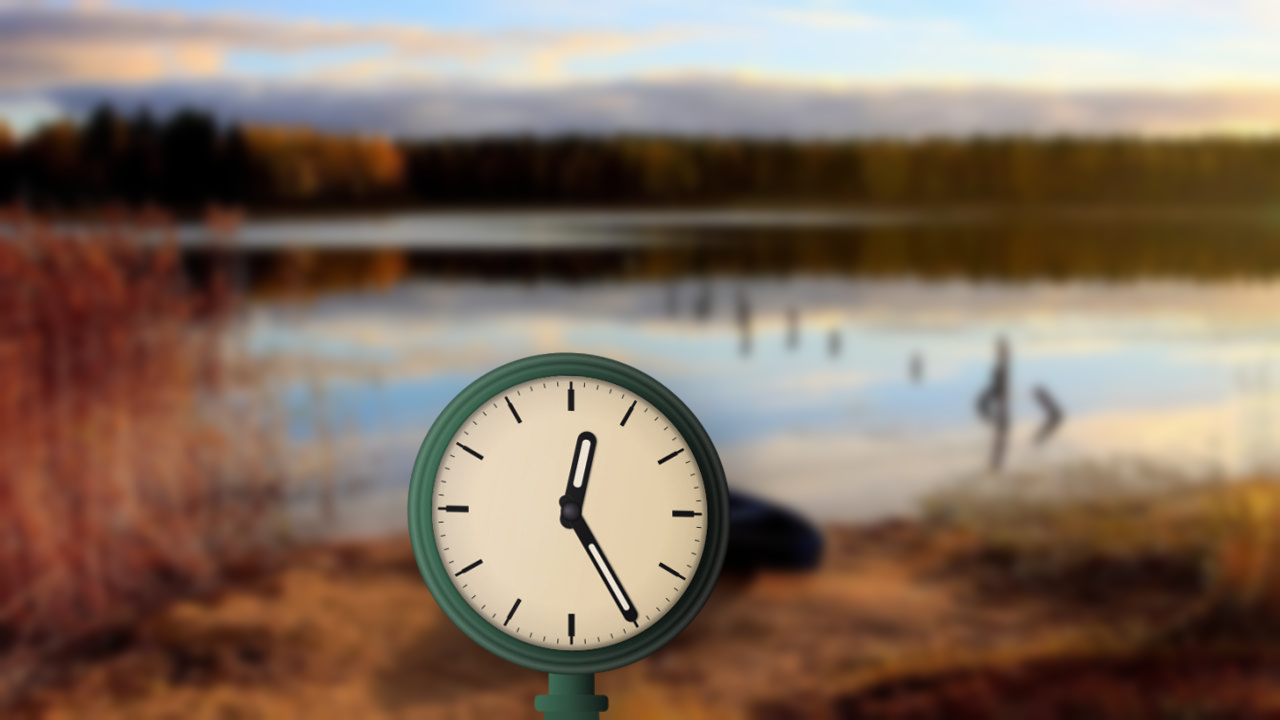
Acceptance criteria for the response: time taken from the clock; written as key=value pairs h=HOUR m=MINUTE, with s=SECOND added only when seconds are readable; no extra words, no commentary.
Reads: h=12 m=25
